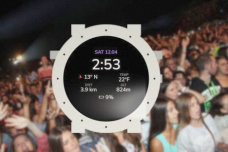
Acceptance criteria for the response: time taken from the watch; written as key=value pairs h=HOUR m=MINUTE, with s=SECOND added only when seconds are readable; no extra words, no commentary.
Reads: h=2 m=53
